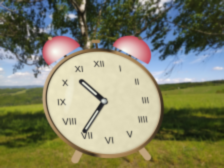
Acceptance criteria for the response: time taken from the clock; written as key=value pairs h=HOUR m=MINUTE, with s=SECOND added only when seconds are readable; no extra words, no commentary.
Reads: h=10 m=36
